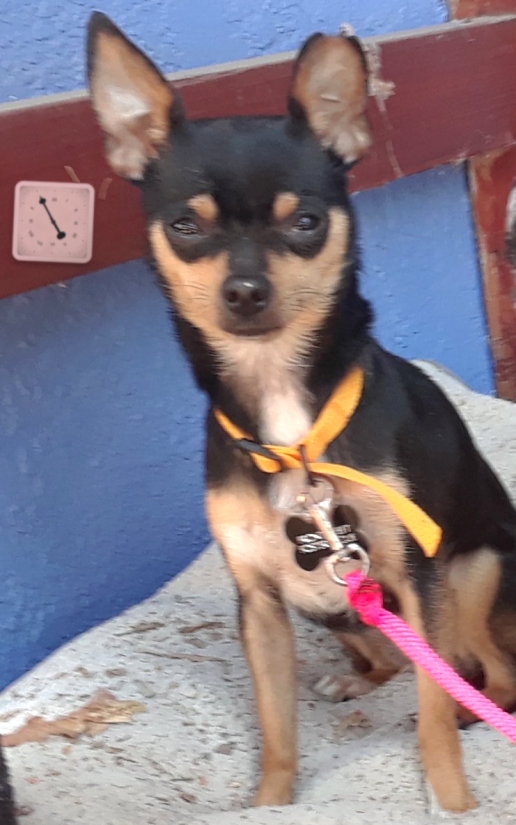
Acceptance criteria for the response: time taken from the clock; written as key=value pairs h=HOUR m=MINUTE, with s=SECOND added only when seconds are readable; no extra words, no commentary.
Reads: h=4 m=55
